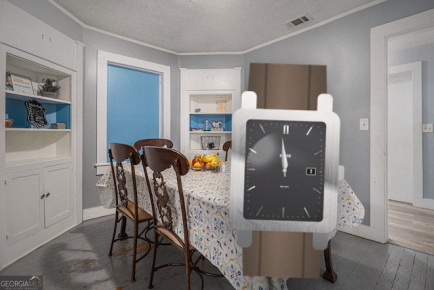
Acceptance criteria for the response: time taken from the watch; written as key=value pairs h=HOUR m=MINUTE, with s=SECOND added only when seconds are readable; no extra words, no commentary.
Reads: h=11 m=59
